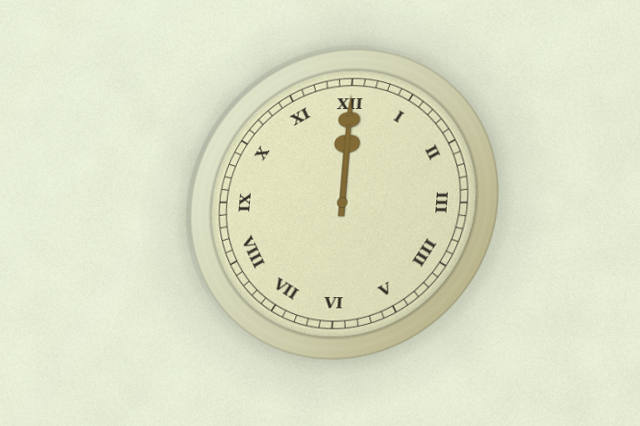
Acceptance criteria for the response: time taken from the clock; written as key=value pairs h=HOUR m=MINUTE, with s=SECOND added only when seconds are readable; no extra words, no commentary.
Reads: h=12 m=0
